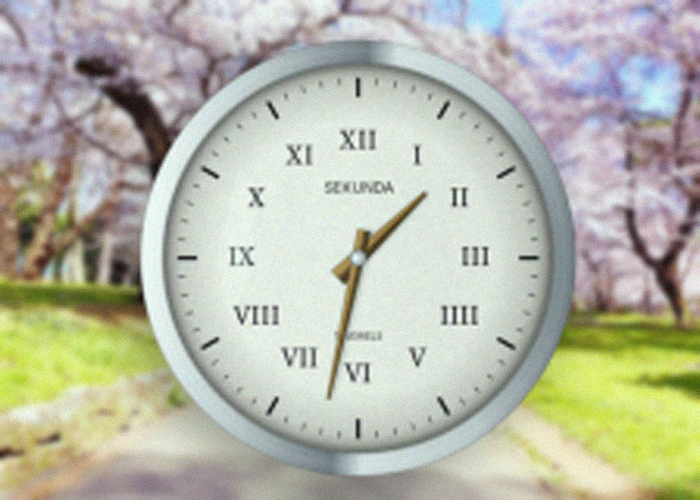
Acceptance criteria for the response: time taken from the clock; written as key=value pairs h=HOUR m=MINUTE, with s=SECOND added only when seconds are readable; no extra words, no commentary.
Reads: h=1 m=32
